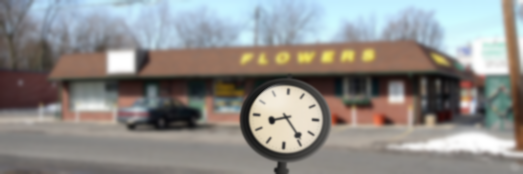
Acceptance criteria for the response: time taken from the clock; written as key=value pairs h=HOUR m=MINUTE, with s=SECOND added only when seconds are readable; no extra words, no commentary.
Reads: h=8 m=24
